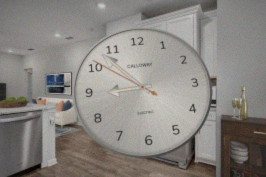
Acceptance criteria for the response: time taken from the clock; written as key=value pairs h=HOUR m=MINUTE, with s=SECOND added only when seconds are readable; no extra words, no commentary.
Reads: h=8 m=52 s=51
